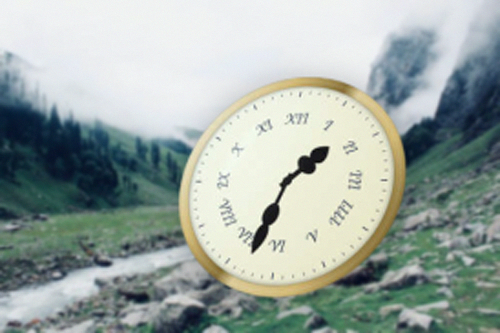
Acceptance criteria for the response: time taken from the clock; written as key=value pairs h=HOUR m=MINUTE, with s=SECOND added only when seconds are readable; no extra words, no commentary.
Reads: h=1 m=33
